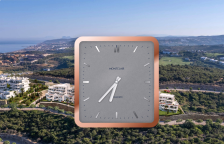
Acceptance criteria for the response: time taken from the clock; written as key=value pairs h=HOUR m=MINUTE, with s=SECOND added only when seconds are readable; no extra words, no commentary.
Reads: h=6 m=37
